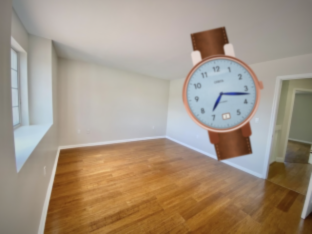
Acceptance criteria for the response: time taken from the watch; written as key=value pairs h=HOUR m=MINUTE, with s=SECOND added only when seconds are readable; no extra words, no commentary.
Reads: h=7 m=17
